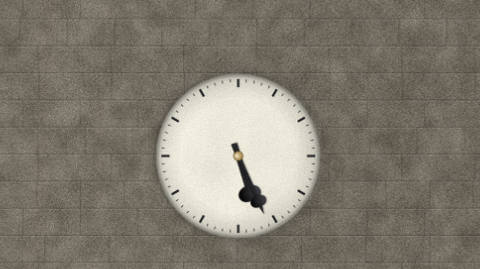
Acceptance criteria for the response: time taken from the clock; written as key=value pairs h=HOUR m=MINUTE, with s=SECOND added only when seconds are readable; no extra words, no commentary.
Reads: h=5 m=26
